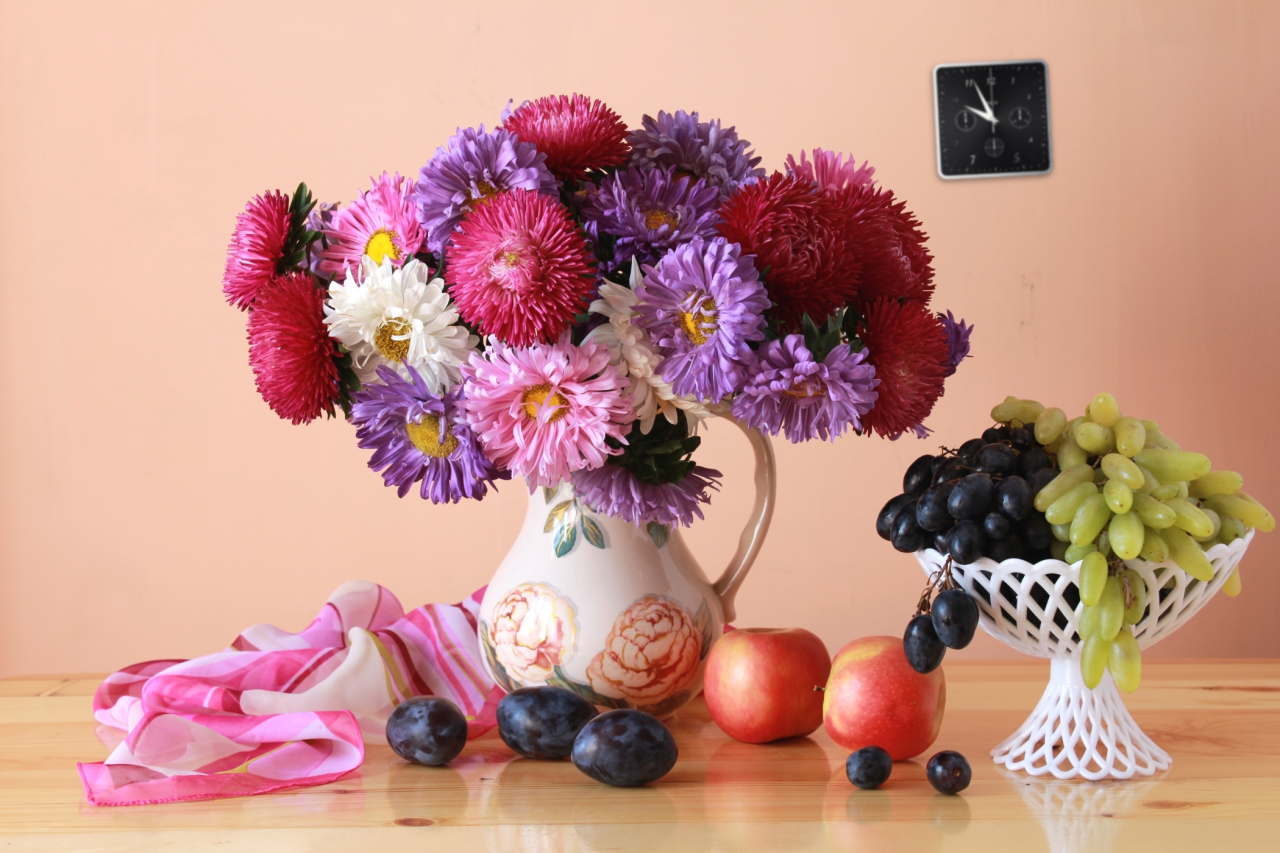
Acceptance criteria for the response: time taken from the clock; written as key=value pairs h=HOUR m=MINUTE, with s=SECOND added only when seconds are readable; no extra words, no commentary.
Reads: h=9 m=56
